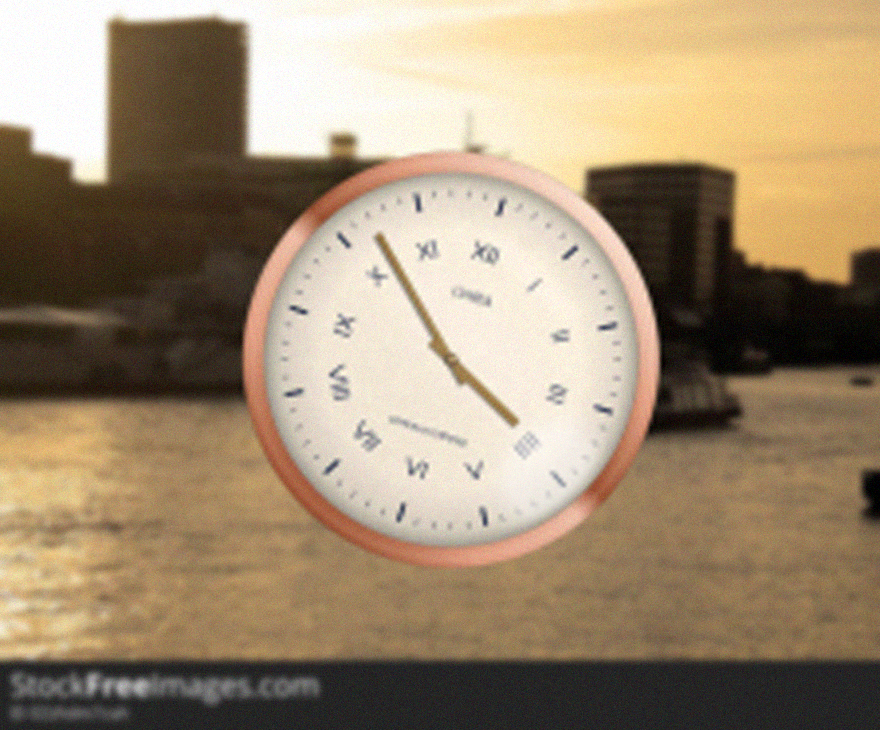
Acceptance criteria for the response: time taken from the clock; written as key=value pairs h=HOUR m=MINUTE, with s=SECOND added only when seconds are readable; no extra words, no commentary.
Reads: h=3 m=52
